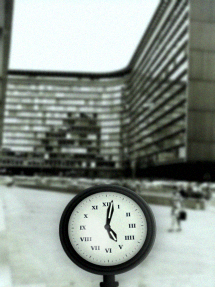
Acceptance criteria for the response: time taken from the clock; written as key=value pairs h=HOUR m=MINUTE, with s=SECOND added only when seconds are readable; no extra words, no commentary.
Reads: h=5 m=2
